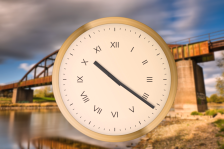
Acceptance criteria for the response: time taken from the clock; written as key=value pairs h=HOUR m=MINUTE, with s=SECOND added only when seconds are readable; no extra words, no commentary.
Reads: h=10 m=21
